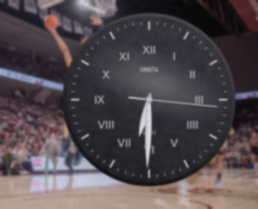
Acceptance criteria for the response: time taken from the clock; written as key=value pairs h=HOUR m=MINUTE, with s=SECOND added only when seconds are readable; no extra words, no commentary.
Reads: h=6 m=30 s=16
